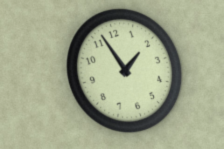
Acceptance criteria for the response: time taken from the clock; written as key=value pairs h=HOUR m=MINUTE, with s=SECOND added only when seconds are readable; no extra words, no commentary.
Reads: h=1 m=57
